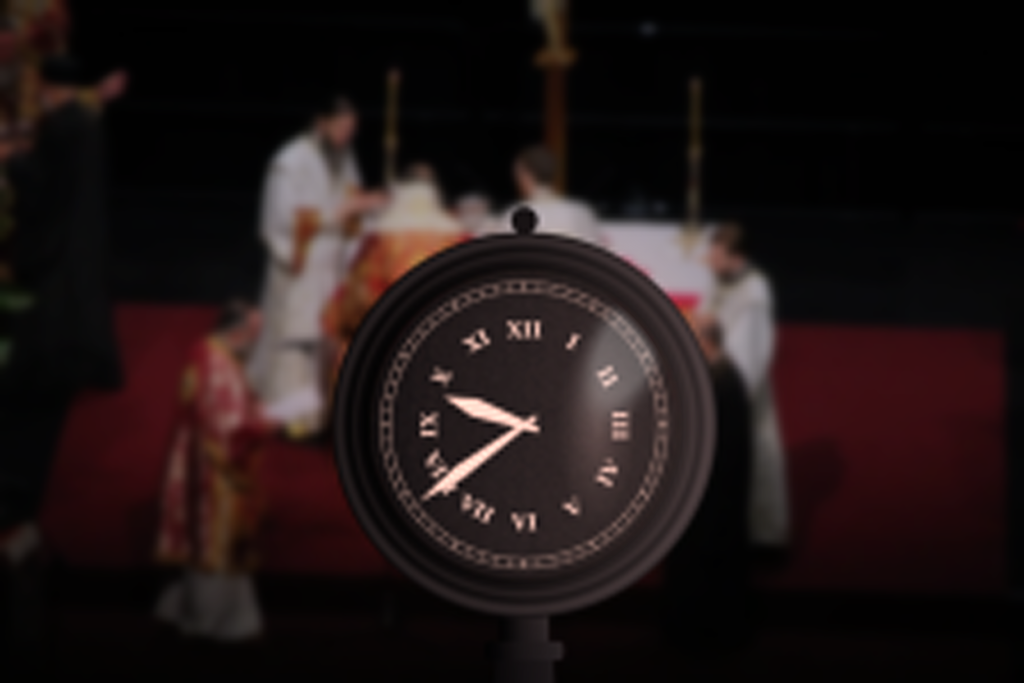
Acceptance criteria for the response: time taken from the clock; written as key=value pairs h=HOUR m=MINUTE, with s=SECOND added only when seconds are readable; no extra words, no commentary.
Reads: h=9 m=39
